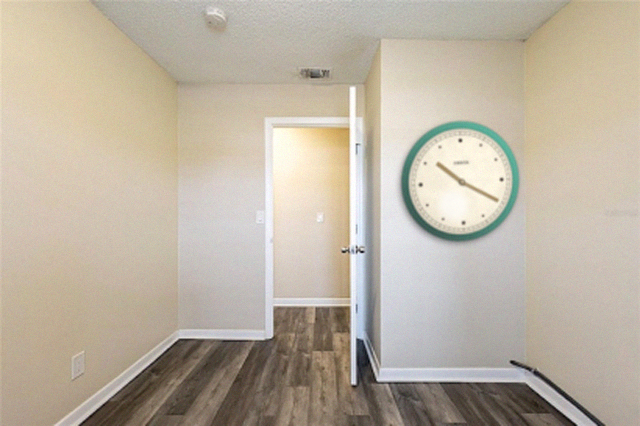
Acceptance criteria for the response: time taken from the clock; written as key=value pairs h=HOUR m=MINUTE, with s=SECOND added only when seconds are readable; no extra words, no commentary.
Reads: h=10 m=20
